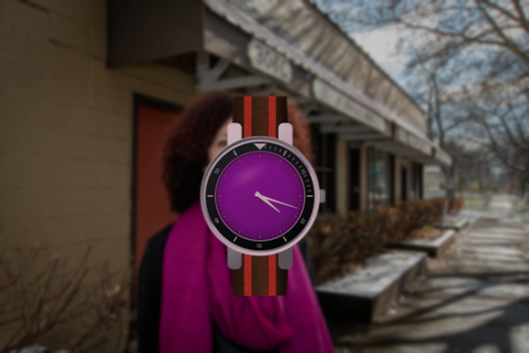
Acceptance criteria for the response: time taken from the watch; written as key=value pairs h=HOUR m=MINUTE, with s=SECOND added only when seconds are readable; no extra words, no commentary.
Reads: h=4 m=18
